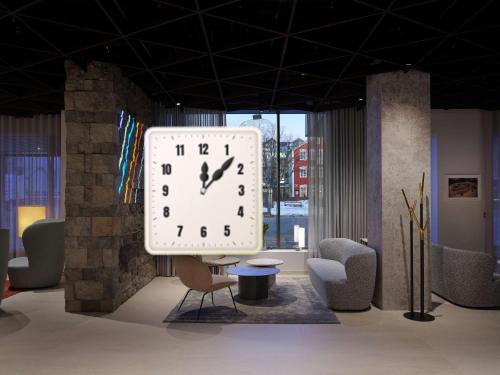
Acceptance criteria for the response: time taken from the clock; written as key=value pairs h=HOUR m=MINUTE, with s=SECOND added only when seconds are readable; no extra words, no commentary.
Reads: h=12 m=7
